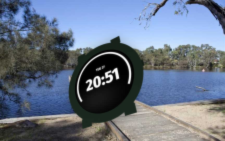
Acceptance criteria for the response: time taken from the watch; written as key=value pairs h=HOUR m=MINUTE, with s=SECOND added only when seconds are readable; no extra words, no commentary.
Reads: h=20 m=51
